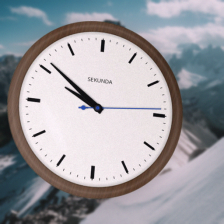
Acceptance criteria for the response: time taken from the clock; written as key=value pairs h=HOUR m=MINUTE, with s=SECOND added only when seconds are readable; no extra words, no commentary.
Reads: h=9 m=51 s=14
